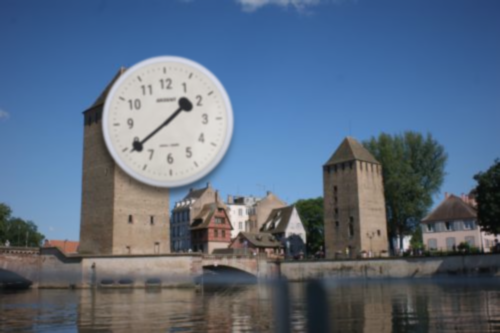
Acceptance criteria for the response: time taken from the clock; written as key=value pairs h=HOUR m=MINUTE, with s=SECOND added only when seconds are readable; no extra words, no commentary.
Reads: h=1 m=39
